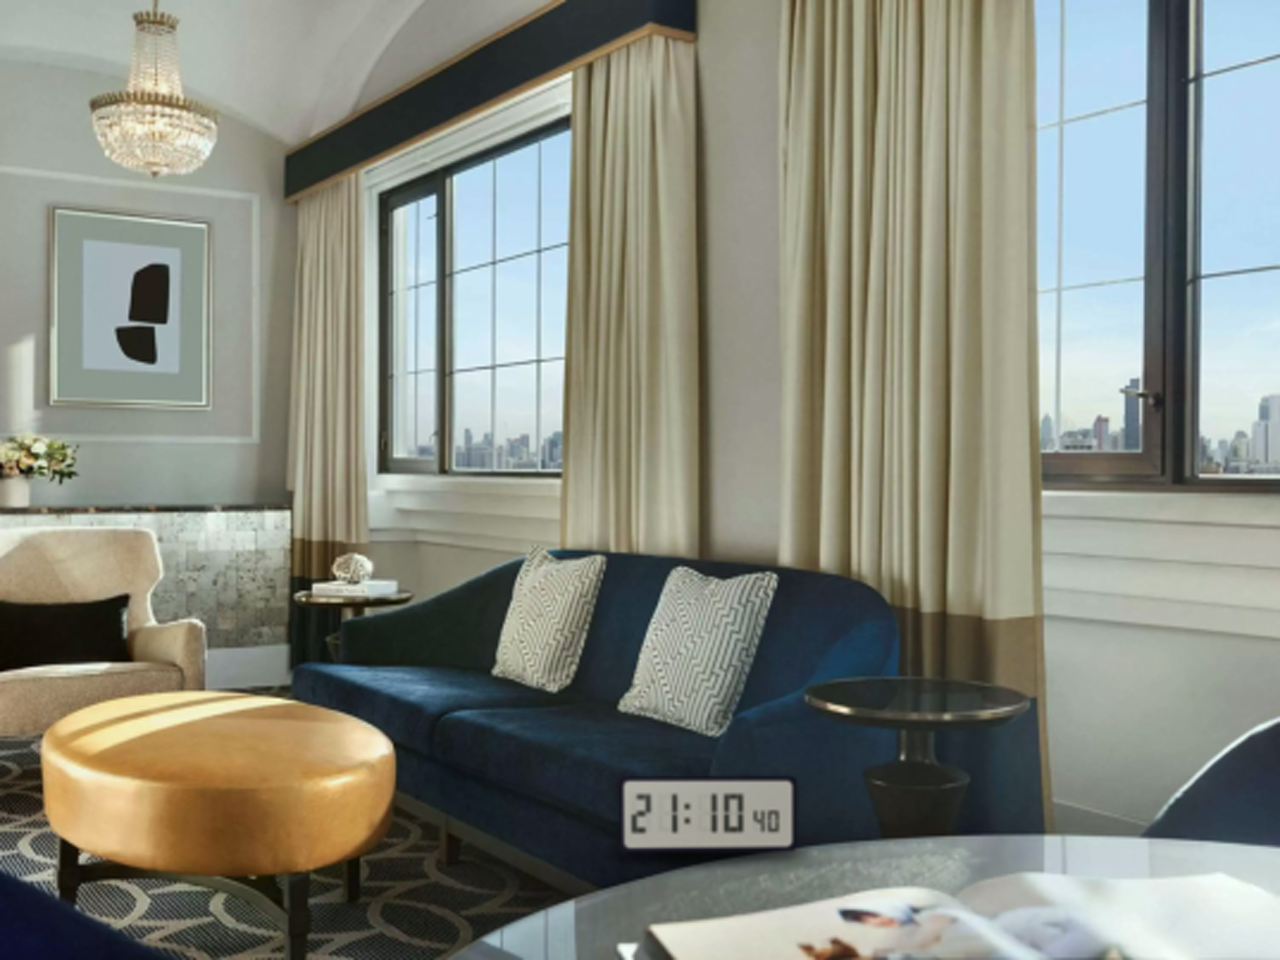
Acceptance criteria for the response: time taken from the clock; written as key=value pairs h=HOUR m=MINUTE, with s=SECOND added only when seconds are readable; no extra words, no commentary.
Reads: h=21 m=10 s=40
